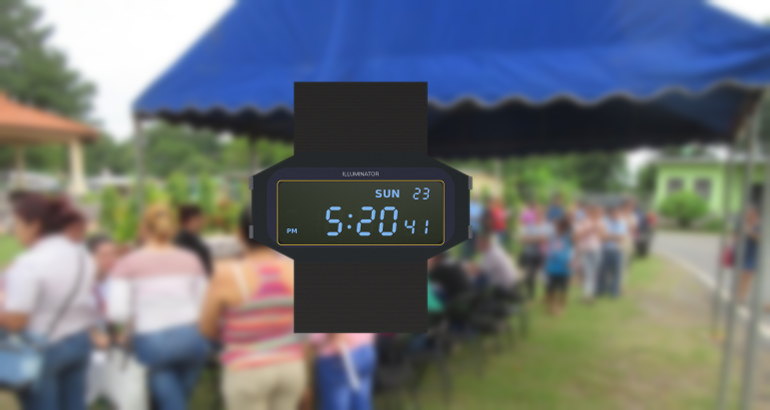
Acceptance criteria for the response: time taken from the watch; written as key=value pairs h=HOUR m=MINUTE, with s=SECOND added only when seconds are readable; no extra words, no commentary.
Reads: h=5 m=20 s=41
